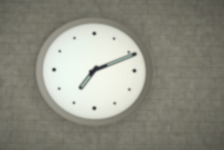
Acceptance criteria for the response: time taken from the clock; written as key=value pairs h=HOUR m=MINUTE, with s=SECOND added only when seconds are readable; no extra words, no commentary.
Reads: h=7 m=11
